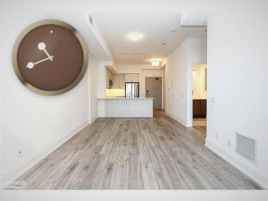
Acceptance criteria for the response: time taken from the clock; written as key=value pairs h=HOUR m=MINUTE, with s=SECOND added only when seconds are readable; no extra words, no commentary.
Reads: h=10 m=41
